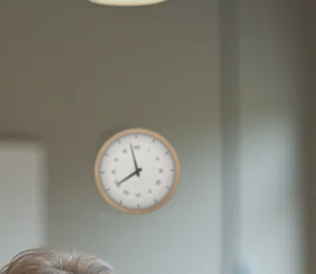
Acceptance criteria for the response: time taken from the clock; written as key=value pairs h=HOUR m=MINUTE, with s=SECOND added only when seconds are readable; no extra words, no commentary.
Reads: h=7 m=58
